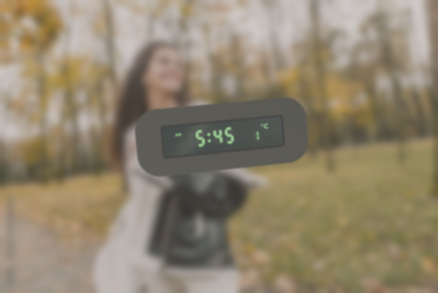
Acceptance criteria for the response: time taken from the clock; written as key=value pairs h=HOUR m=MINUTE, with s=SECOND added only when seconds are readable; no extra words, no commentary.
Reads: h=5 m=45
